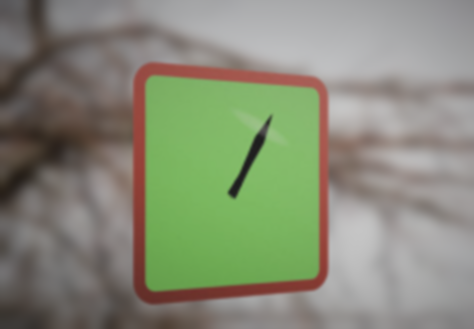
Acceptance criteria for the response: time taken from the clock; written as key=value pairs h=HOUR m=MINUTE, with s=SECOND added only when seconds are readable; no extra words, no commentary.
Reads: h=1 m=5
